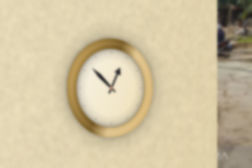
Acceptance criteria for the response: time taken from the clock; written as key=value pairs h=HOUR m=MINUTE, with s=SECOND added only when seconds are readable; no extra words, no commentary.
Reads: h=12 m=52
